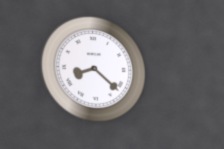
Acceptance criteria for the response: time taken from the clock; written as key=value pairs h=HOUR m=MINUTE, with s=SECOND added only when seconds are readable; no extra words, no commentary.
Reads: h=8 m=22
